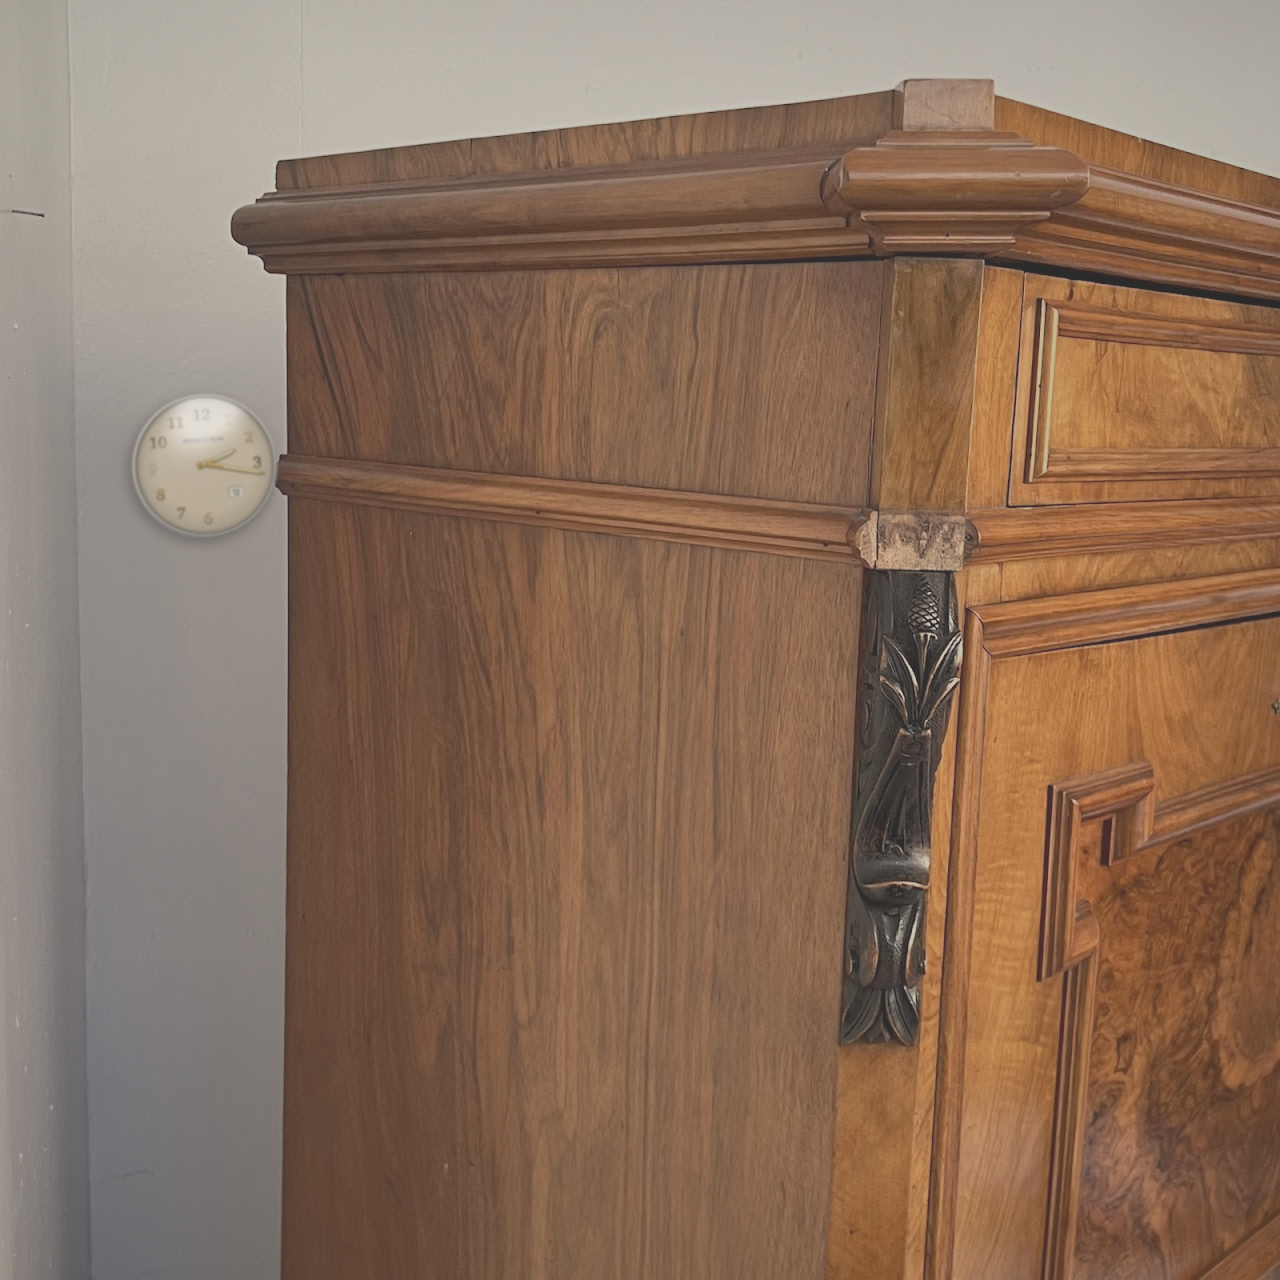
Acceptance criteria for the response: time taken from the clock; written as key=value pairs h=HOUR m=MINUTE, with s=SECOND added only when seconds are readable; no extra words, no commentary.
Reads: h=2 m=17
